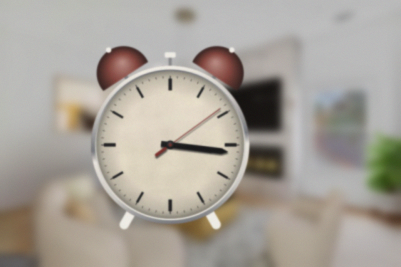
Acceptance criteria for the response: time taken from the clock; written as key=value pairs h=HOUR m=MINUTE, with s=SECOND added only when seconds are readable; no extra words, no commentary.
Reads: h=3 m=16 s=9
